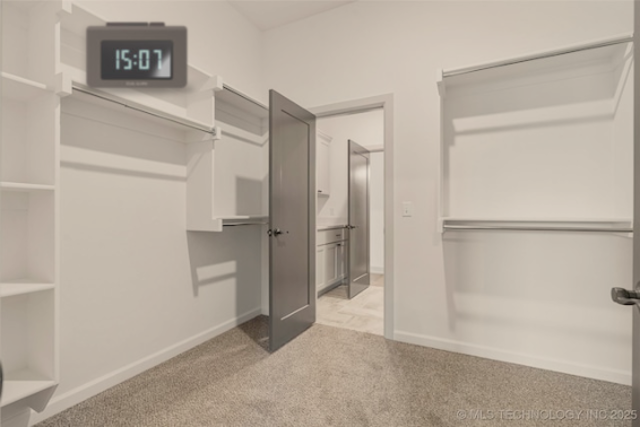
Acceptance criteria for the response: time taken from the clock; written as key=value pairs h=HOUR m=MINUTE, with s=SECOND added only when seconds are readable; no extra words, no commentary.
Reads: h=15 m=7
